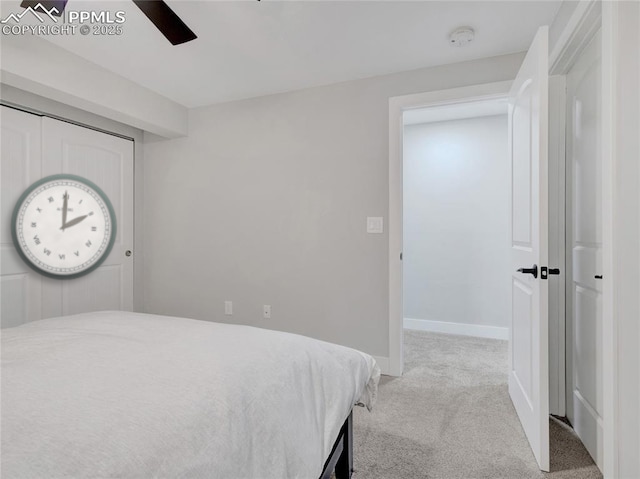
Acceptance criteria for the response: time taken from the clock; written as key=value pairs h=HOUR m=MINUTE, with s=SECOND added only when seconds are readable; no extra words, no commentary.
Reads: h=2 m=0
